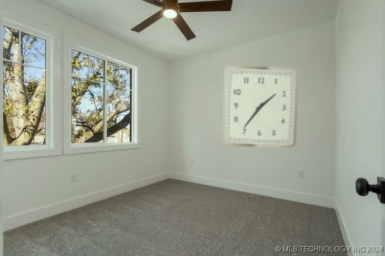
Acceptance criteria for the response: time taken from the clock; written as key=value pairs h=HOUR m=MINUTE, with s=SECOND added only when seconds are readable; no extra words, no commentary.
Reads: h=1 m=36
